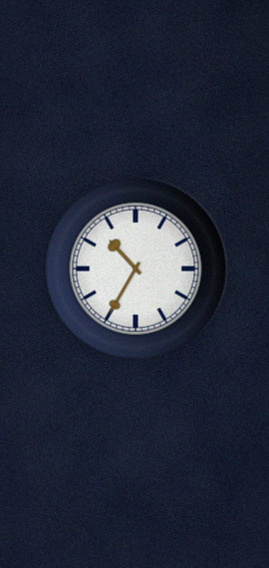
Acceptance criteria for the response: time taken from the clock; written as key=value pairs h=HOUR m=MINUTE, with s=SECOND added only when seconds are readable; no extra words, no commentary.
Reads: h=10 m=35
